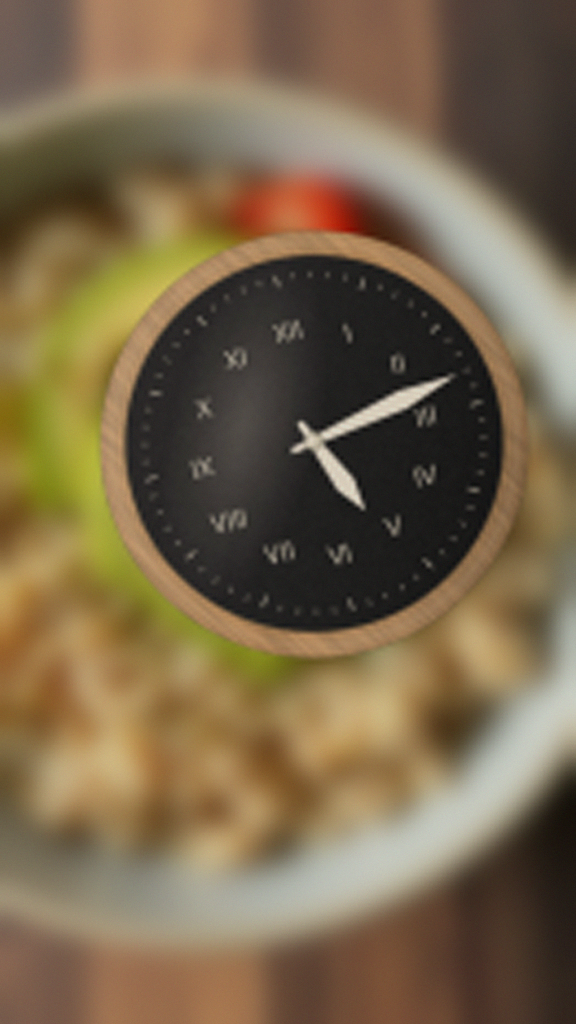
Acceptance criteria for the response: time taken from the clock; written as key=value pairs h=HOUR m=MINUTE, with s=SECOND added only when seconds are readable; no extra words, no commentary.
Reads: h=5 m=13
